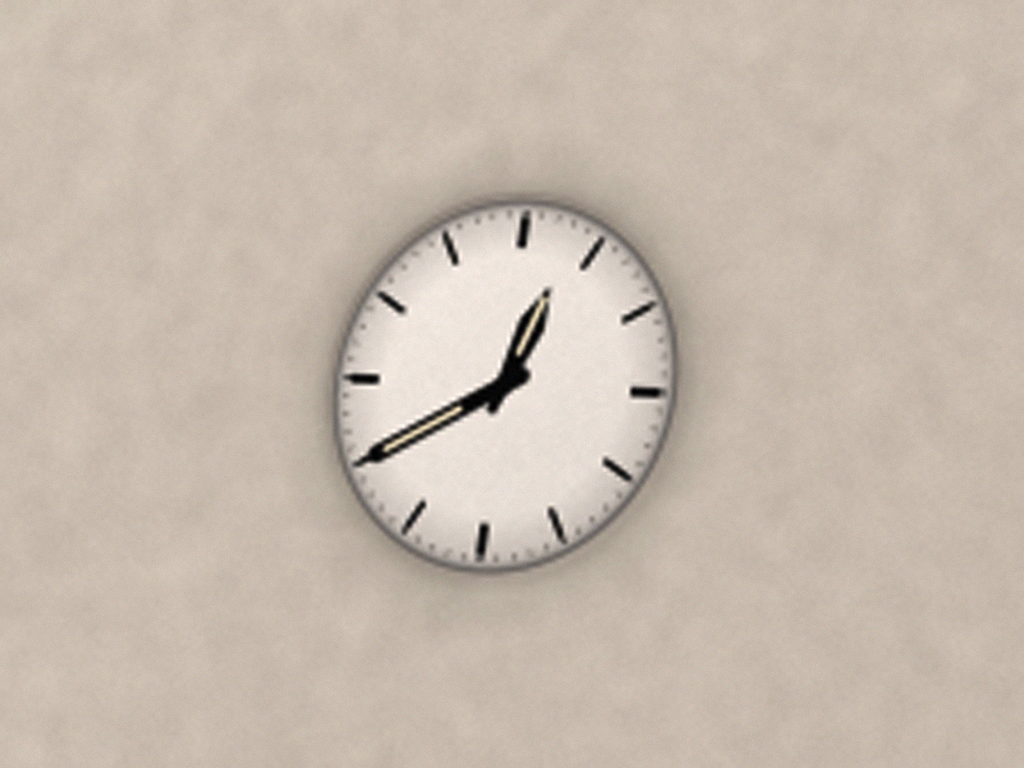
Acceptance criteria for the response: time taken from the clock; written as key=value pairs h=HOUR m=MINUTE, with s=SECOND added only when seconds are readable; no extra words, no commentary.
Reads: h=12 m=40
